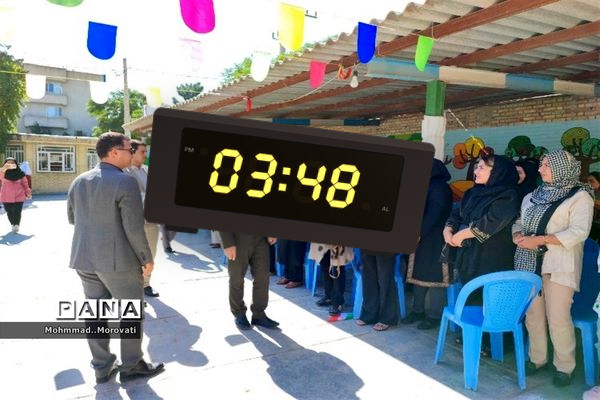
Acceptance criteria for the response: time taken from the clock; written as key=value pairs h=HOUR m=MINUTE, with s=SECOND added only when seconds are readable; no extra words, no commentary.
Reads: h=3 m=48
